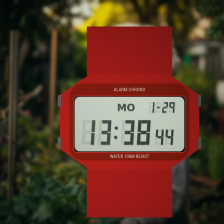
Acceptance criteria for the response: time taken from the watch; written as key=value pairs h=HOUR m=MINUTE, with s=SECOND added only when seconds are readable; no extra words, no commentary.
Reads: h=13 m=38 s=44
